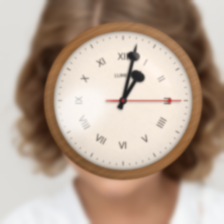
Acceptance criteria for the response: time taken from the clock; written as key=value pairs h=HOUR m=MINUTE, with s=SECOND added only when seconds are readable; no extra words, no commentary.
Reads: h=1 m=2 s=15
